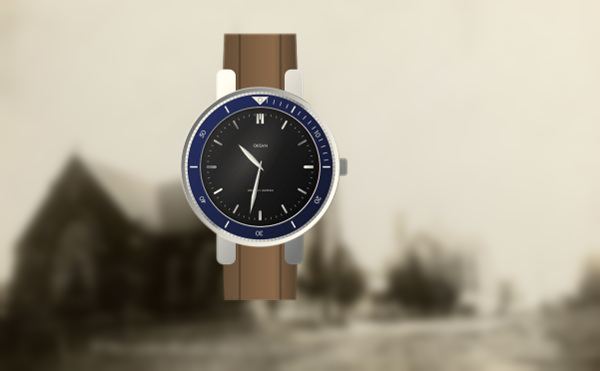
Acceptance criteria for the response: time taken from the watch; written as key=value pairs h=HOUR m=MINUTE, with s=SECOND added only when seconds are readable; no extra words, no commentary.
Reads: h=10 m=32
